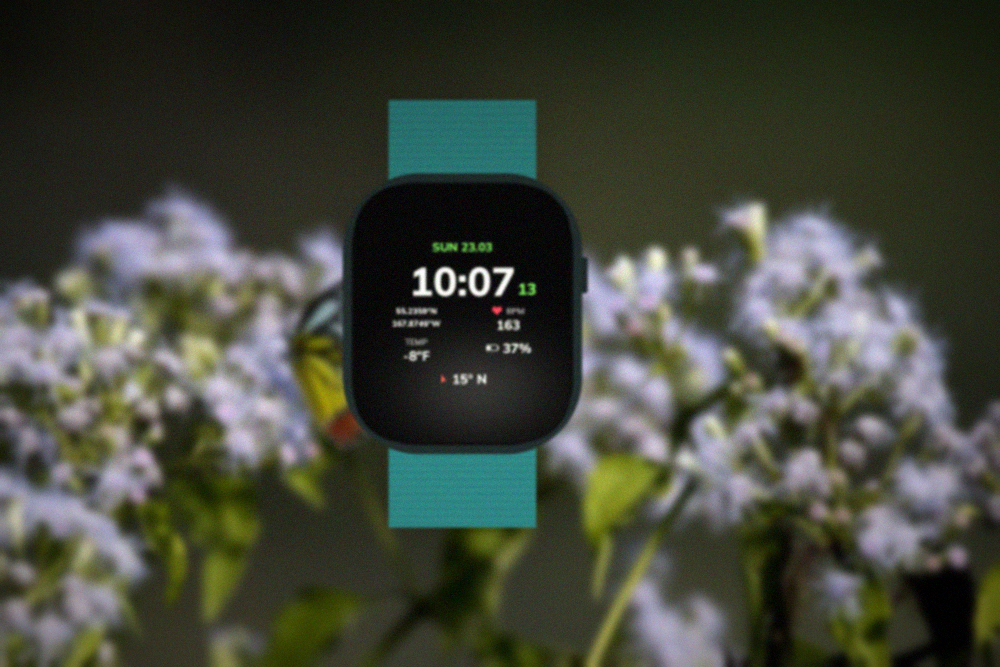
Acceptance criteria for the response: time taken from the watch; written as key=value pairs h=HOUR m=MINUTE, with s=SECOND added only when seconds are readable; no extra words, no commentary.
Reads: h=10 m=7
